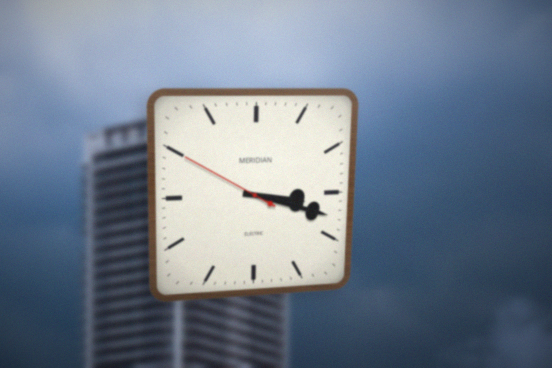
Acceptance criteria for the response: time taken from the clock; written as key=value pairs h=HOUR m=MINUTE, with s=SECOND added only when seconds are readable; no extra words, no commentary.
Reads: h=3 m=17 s=50
